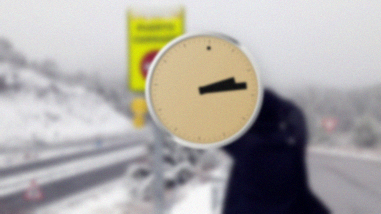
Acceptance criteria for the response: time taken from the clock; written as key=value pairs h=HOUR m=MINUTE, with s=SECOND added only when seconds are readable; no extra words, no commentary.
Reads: h=2 m=13
